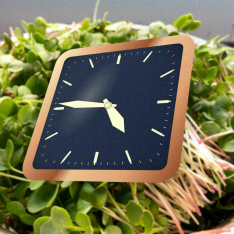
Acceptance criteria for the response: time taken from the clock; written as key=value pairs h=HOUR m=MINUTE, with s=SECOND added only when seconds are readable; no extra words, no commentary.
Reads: h=4 m=46
